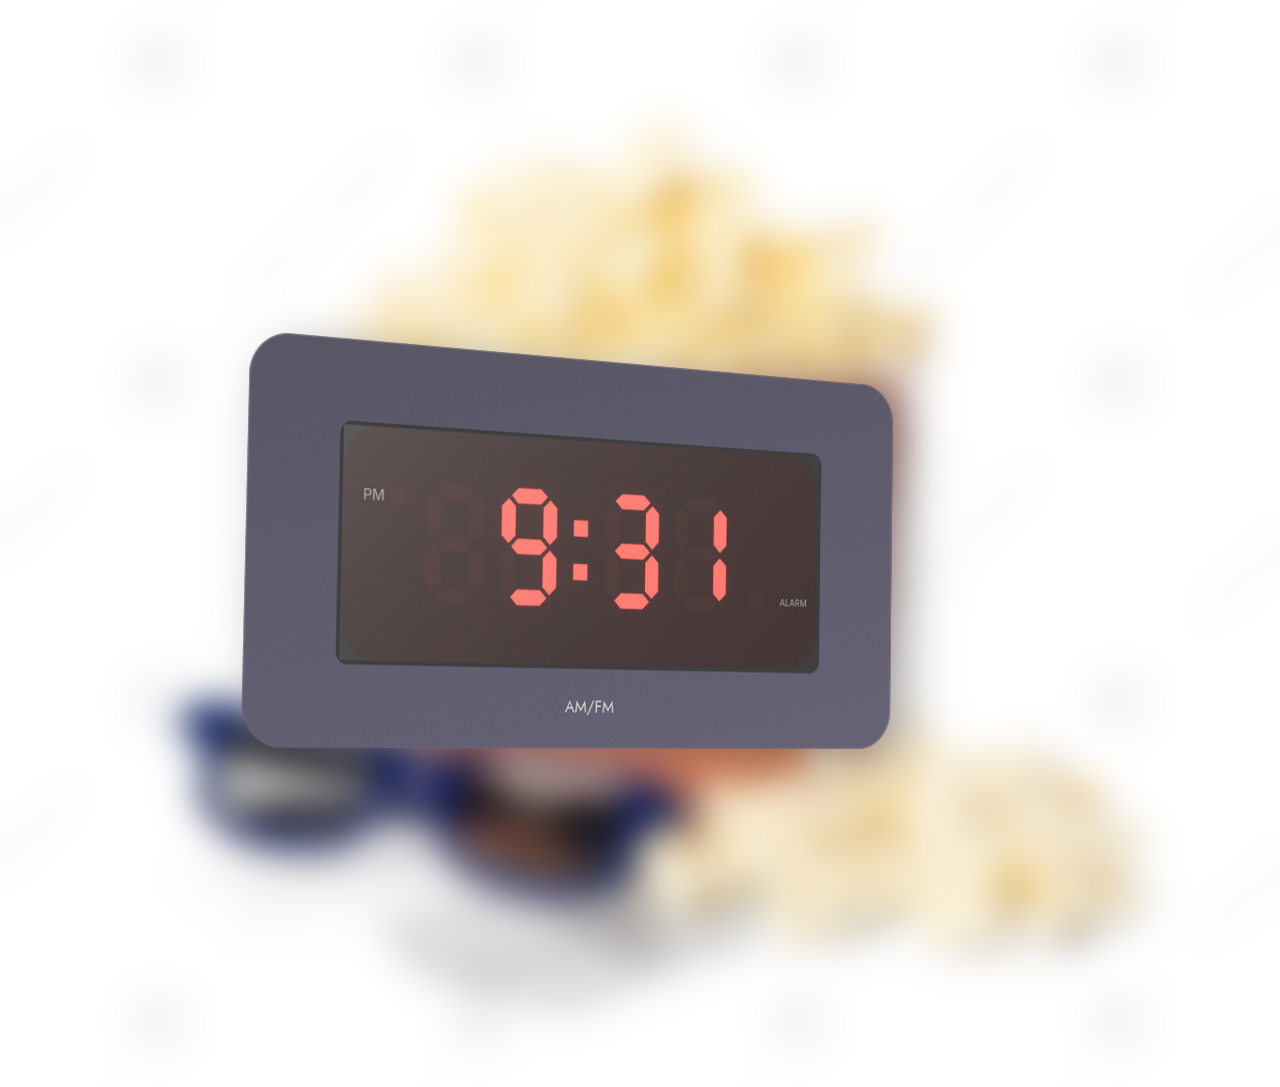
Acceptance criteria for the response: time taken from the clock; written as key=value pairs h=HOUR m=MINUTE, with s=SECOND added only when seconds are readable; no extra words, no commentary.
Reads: h=9 m=31
